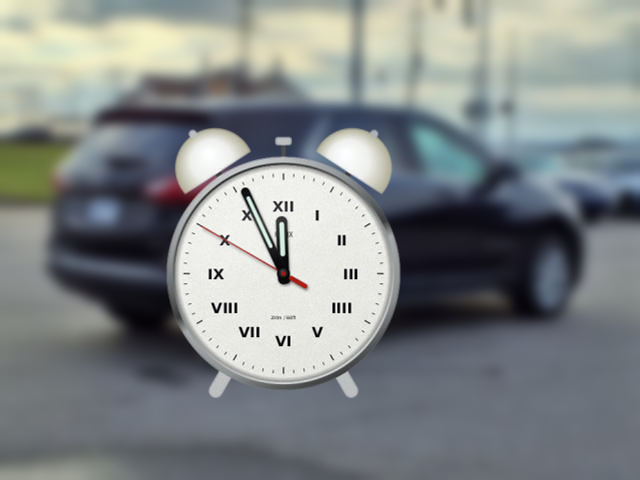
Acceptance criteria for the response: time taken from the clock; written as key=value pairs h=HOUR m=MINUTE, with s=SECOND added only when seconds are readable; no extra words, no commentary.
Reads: h=11 m=55 s=50
